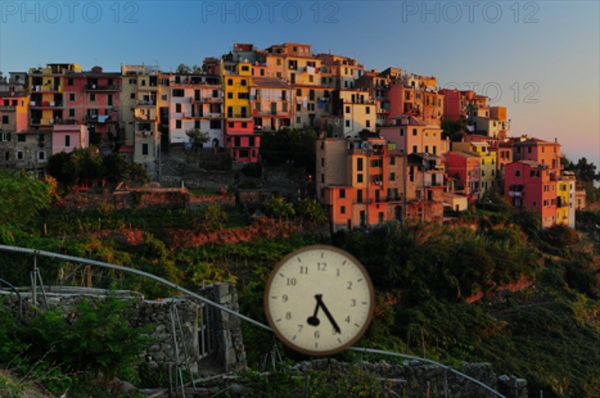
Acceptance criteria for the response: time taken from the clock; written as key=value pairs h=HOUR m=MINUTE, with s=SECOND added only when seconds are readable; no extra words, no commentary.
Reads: h=6 m=24
